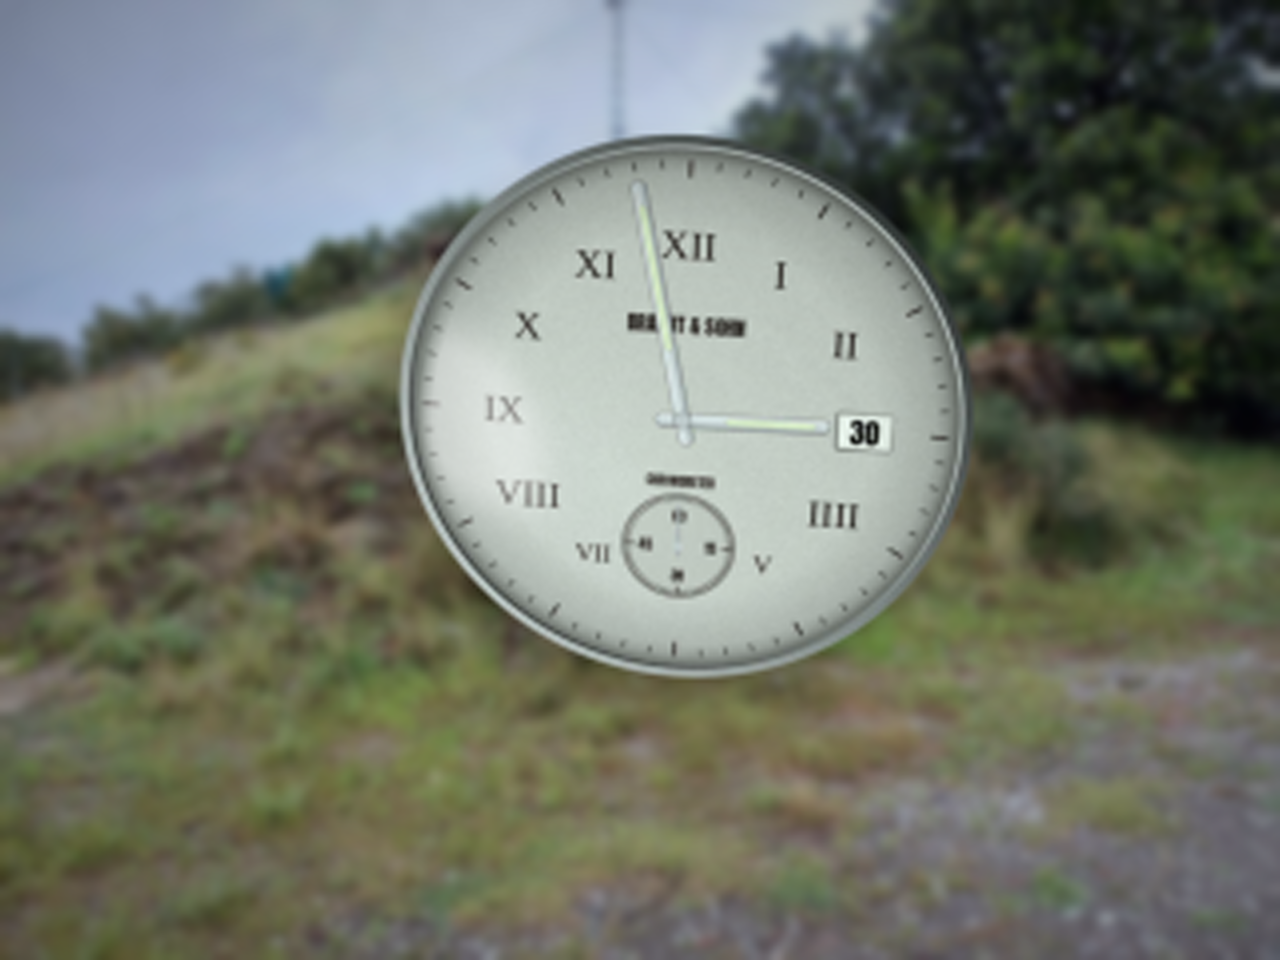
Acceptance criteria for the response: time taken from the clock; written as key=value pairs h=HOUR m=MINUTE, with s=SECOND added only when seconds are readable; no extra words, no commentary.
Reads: h=2 m=58
